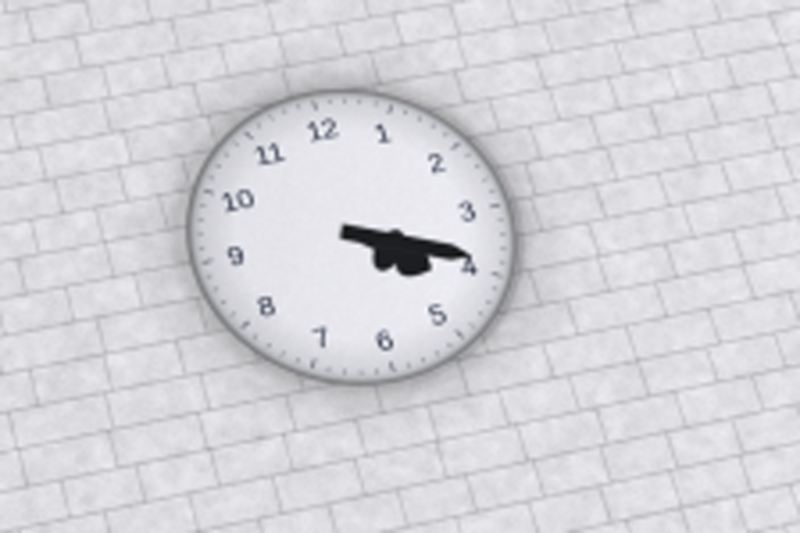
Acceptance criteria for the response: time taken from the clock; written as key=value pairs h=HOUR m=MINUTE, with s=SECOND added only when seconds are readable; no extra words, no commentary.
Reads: h=4 m=19
